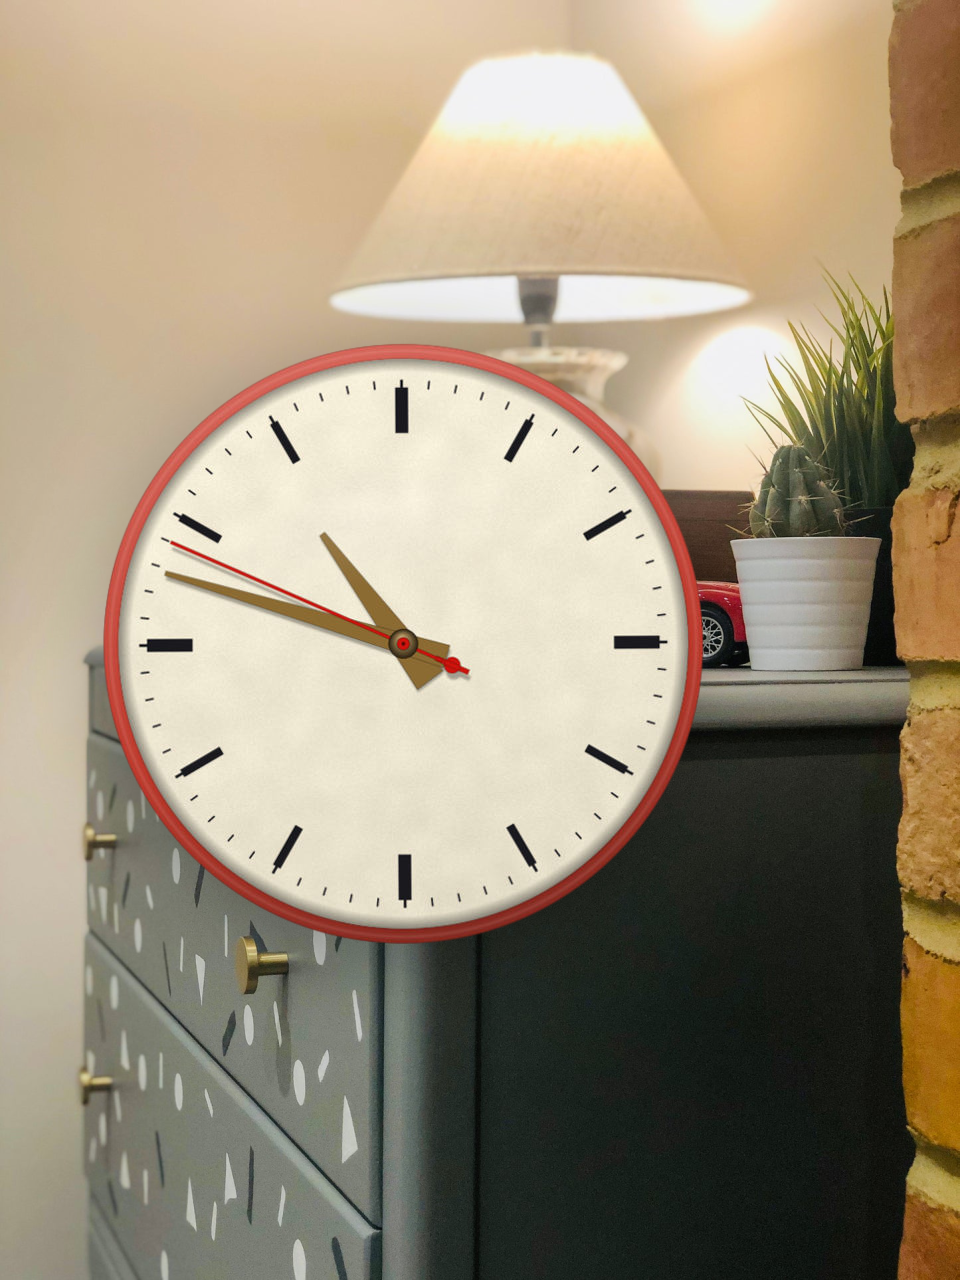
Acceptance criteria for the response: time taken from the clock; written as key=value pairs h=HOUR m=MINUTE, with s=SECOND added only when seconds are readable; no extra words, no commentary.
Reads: h=10 m=47 s=49
